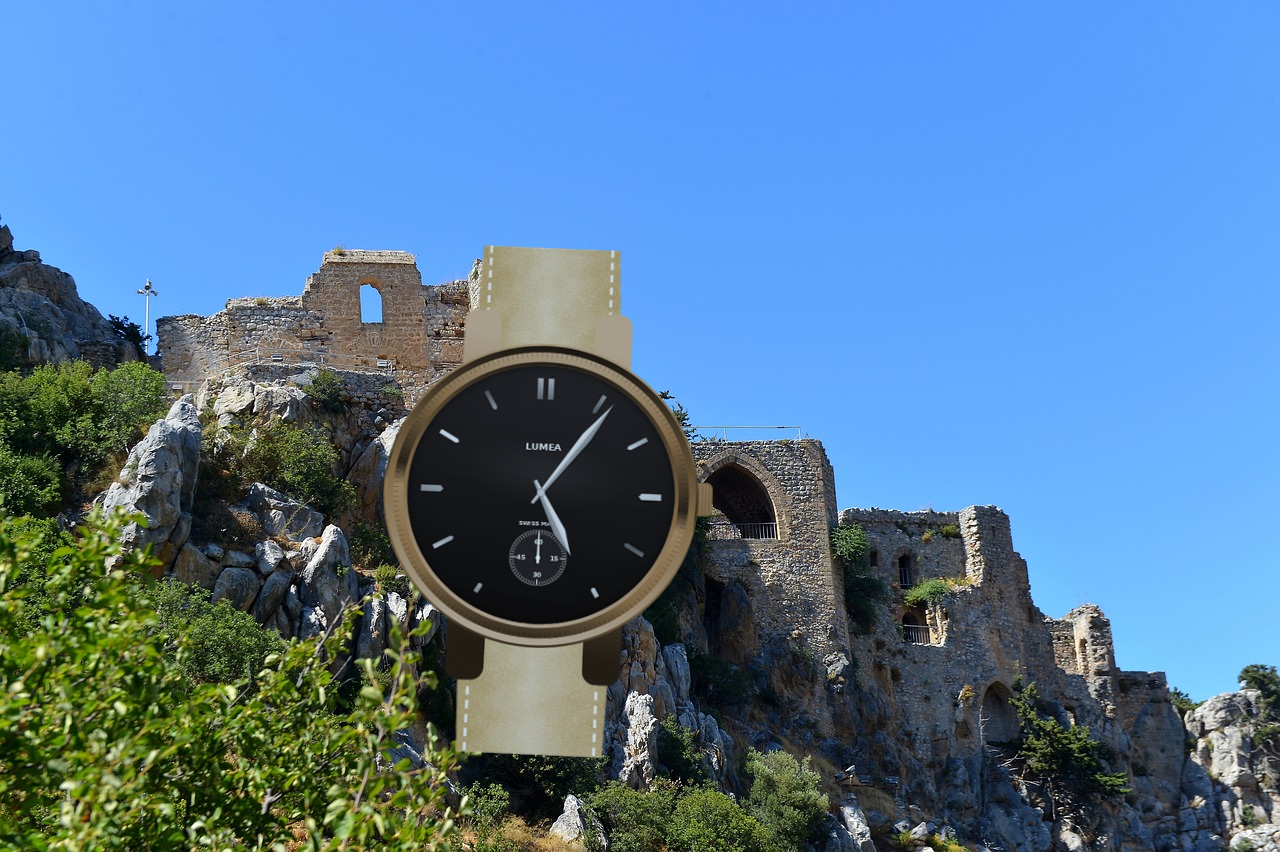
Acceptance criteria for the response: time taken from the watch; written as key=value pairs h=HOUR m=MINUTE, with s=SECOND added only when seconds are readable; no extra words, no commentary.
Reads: h=5 m=6
